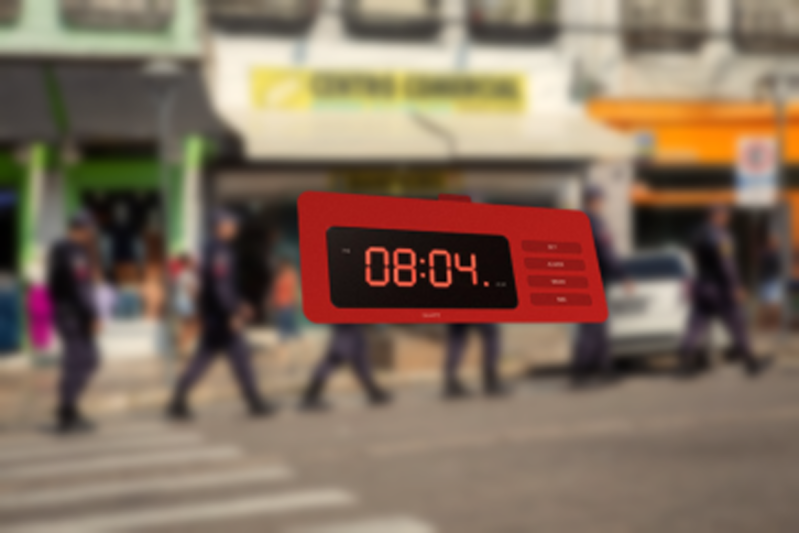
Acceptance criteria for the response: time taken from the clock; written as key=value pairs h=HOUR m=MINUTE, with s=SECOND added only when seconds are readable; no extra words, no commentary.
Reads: h=8 m=4
